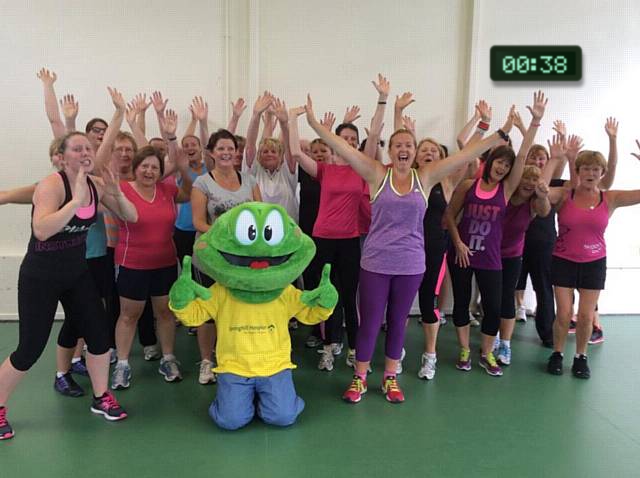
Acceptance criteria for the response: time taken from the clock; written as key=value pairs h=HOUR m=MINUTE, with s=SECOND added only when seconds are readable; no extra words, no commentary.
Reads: h=0 m=38
